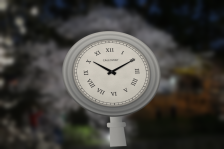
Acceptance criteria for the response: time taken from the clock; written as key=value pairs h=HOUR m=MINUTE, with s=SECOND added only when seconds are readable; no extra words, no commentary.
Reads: h=10 m=10
